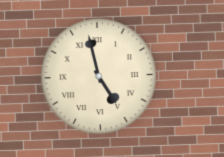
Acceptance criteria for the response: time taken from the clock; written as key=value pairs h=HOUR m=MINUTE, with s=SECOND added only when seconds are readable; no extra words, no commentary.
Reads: h=4 m=58
